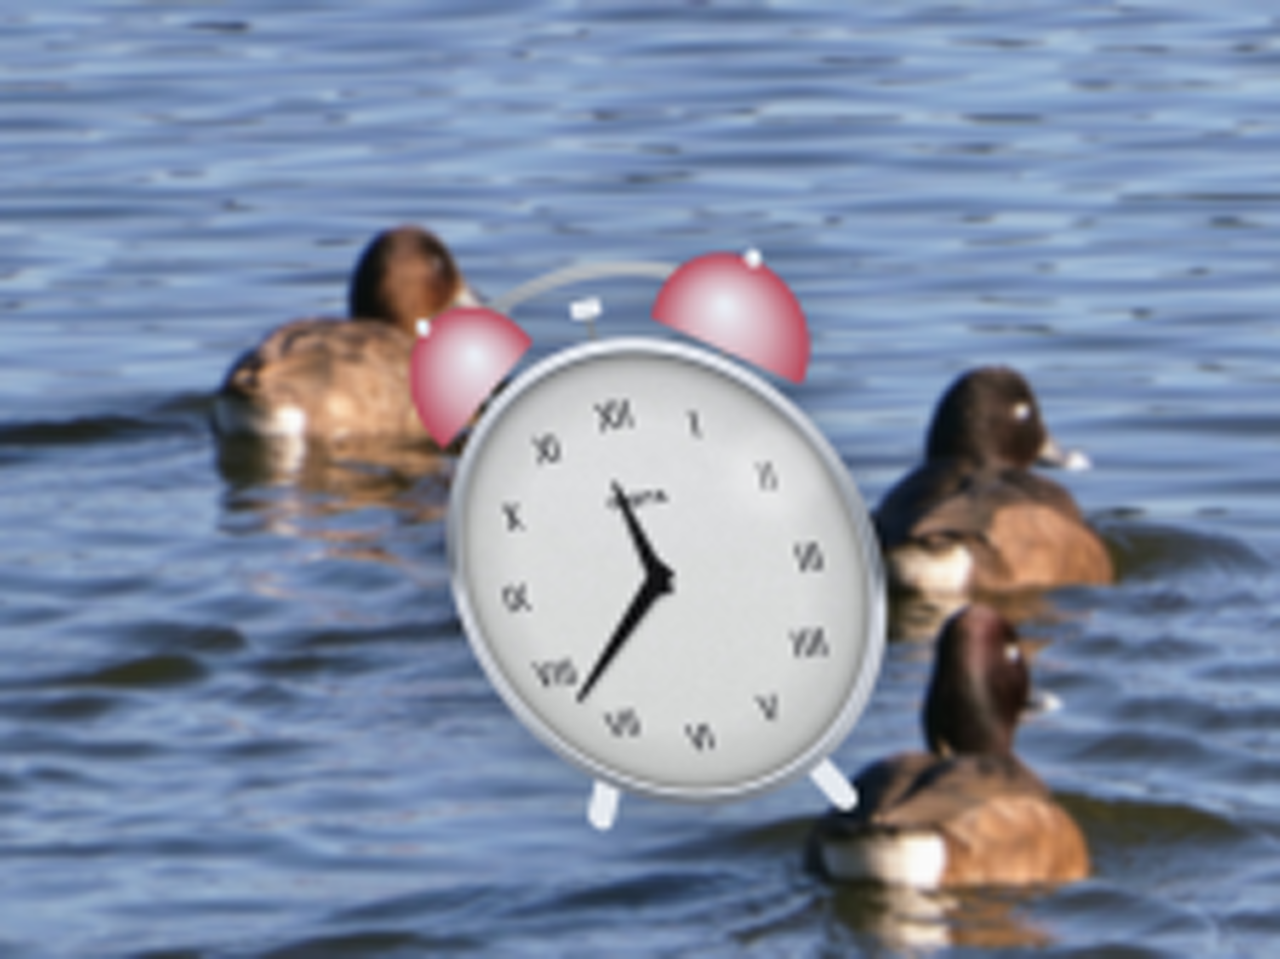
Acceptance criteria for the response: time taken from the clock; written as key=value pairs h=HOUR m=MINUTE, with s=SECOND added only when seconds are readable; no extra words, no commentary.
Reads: h=11 m=38
